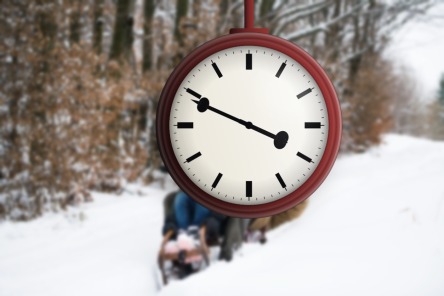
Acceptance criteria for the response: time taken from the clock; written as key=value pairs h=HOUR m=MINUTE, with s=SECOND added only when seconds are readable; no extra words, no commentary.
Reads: h=3 m=49
